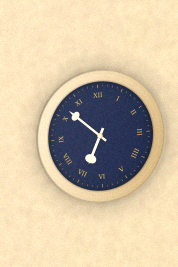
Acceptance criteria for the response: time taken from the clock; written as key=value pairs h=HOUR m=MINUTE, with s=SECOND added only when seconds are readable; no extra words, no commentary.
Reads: h=6 m=52
